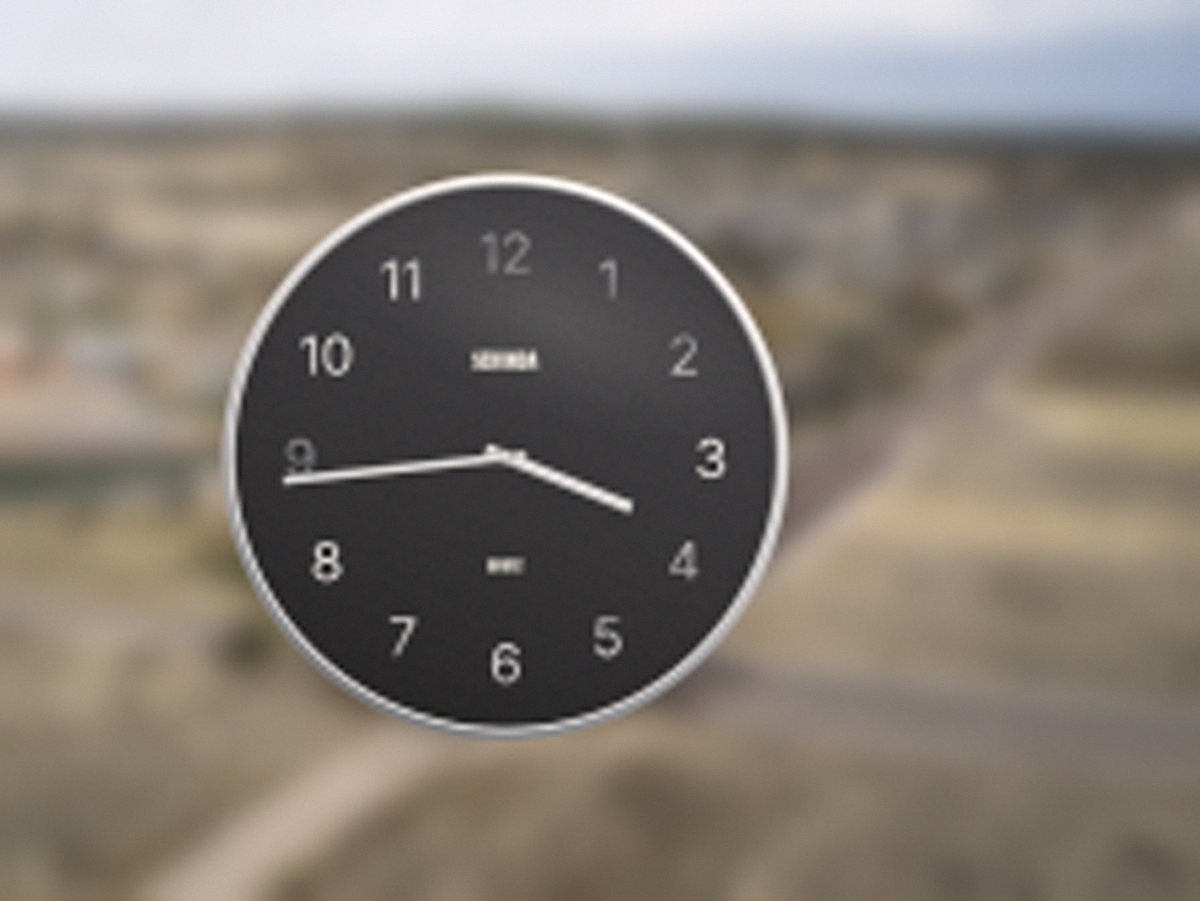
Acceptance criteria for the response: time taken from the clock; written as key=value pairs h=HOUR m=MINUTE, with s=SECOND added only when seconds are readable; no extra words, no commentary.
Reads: h=3 m=44
